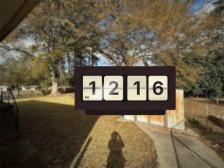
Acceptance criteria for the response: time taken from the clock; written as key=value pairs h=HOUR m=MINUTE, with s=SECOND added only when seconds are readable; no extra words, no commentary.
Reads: h=12 m=16
